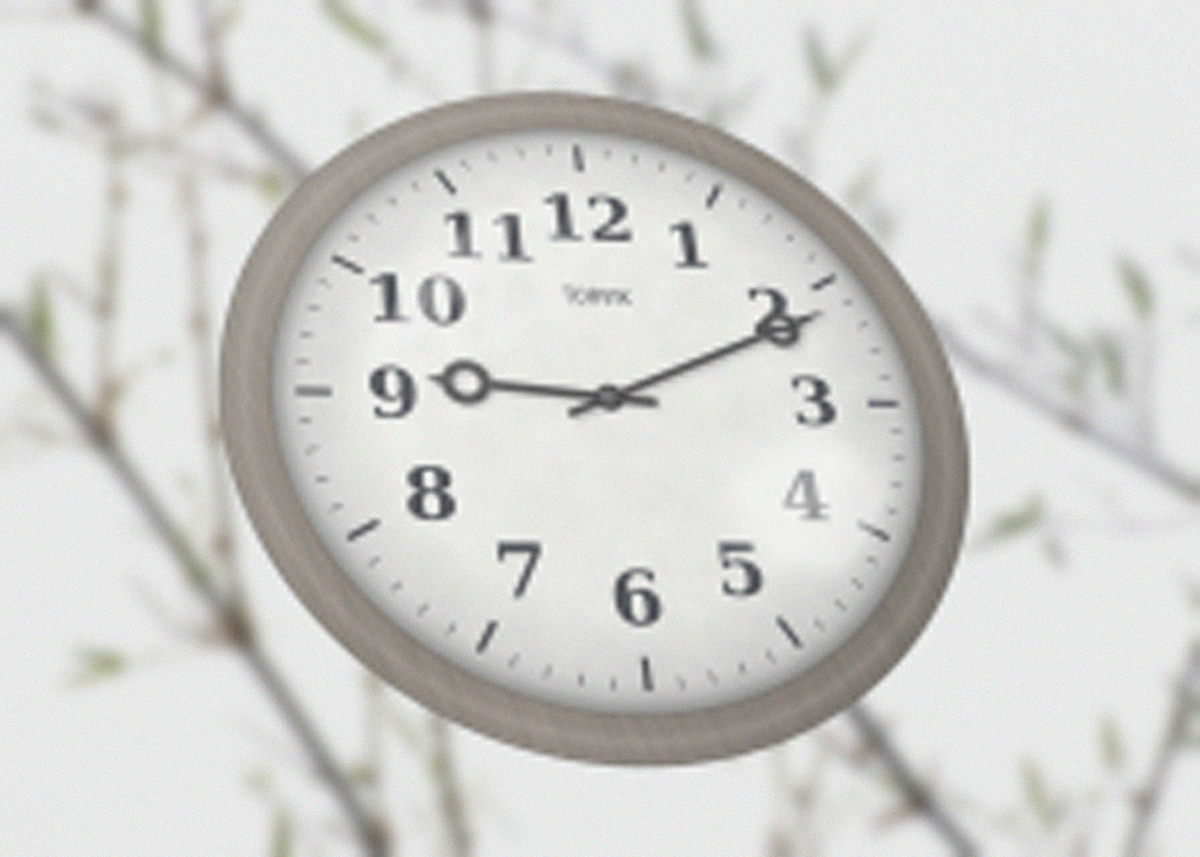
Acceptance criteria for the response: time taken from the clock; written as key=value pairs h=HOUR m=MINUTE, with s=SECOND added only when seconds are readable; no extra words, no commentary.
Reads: h=9 m=11
